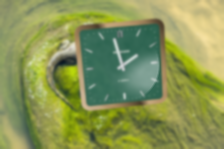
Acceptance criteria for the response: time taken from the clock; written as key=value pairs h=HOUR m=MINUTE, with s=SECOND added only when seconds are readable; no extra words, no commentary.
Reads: h=1 m=58
